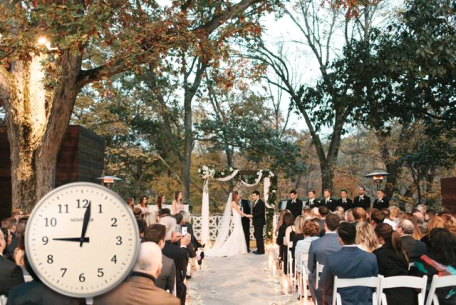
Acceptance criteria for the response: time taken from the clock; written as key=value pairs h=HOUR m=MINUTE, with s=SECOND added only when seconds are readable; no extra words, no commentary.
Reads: h=9 m=2
